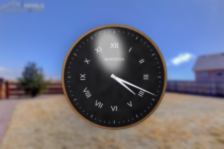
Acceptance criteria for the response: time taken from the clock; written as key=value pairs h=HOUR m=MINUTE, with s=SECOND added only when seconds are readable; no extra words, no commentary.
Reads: h=4 m=19
